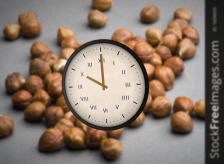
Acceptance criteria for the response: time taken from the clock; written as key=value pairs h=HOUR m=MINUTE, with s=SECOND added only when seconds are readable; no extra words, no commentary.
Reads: h=10 m=0
